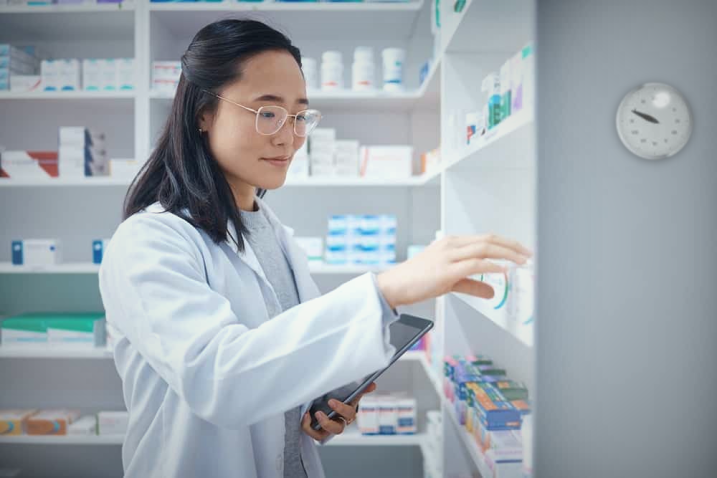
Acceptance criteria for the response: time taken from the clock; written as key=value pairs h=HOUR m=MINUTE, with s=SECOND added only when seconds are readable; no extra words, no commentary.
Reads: h=9 m=49
